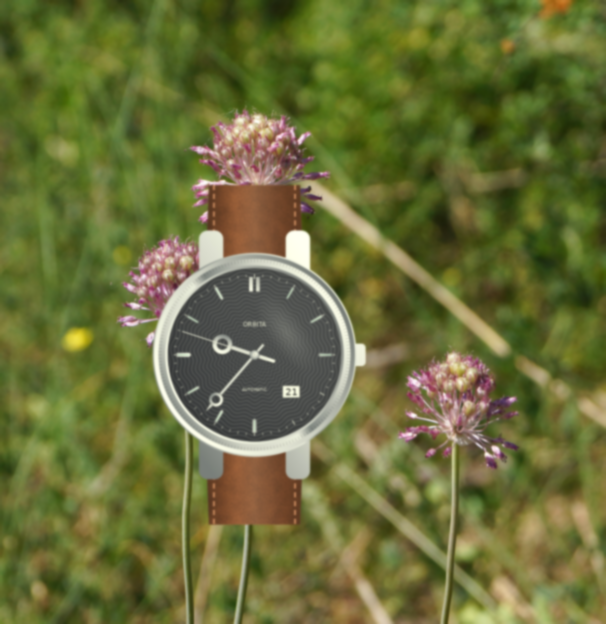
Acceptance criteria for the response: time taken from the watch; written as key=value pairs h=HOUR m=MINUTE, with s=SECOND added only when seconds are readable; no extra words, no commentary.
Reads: h=9 m=36 s=48
